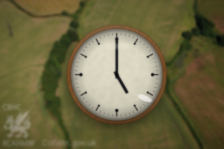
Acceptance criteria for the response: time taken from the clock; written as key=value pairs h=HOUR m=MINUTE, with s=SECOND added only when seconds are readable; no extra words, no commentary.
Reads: h=5 m=0
